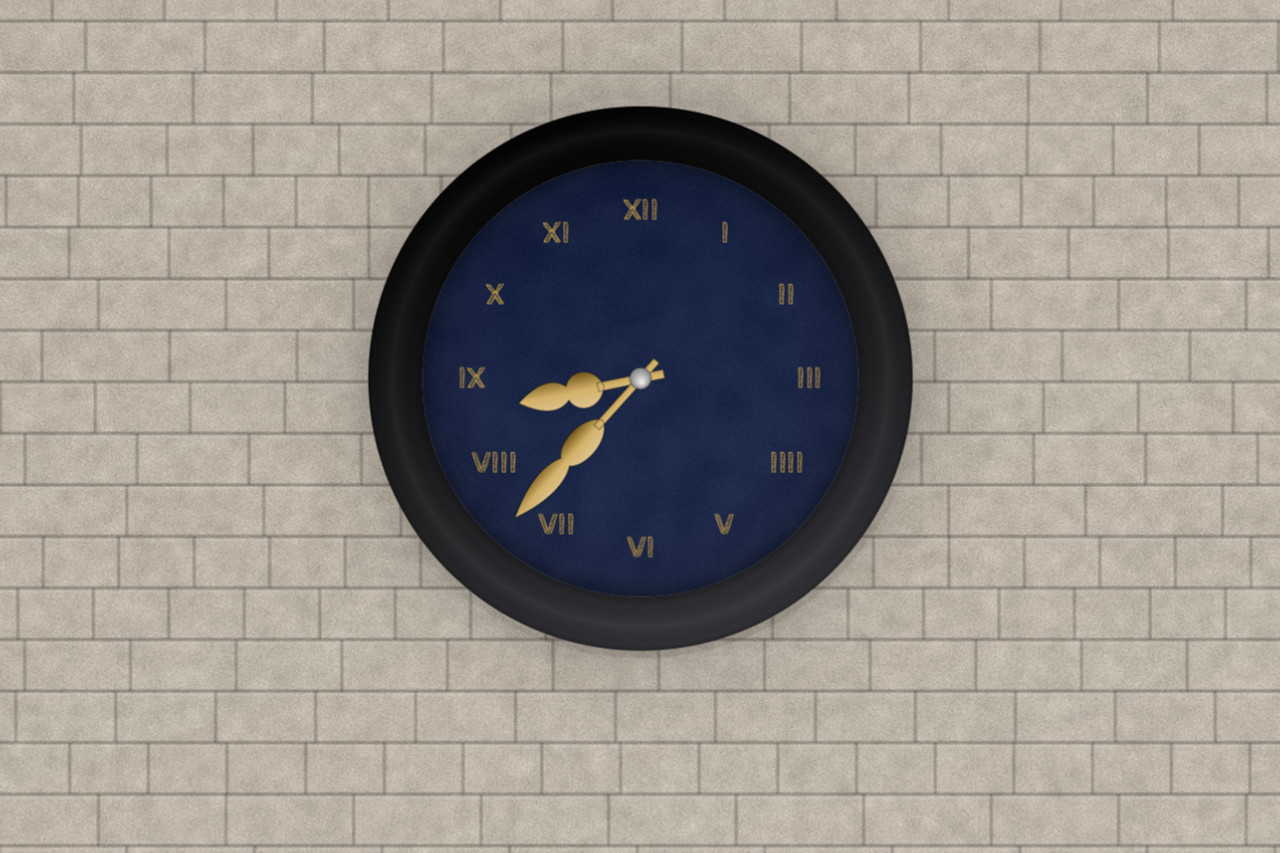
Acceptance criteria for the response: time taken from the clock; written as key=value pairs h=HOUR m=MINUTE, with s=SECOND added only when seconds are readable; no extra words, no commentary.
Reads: h=8 m=37
